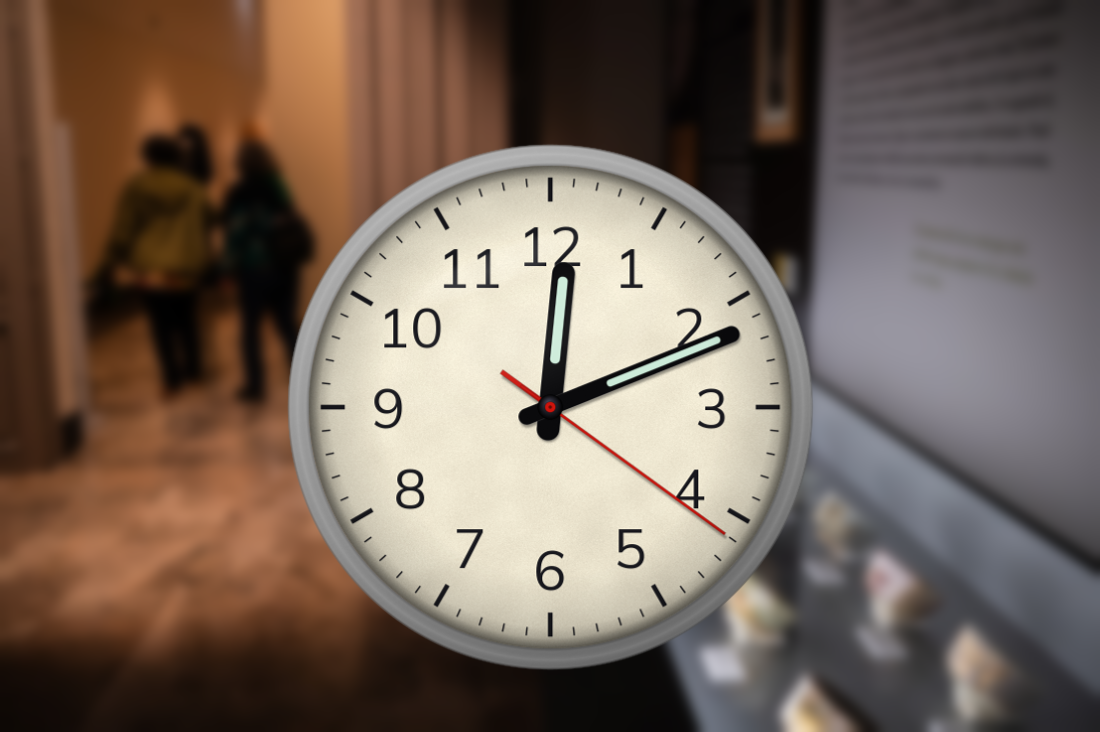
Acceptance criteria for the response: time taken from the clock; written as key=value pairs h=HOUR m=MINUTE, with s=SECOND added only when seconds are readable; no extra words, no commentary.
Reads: h=12 m=11 s=21
